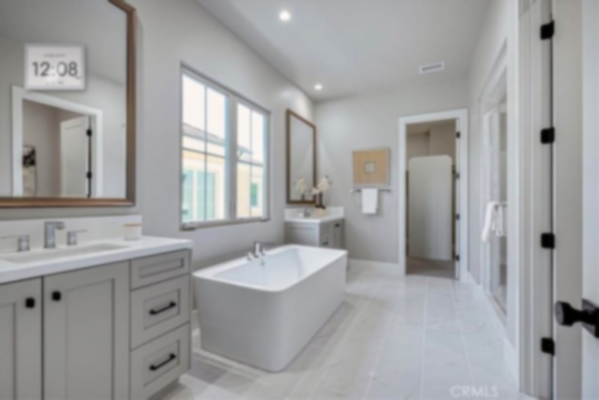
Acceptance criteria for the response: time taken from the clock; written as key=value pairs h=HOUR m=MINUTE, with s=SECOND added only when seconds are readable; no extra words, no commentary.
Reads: h=12 m=8
